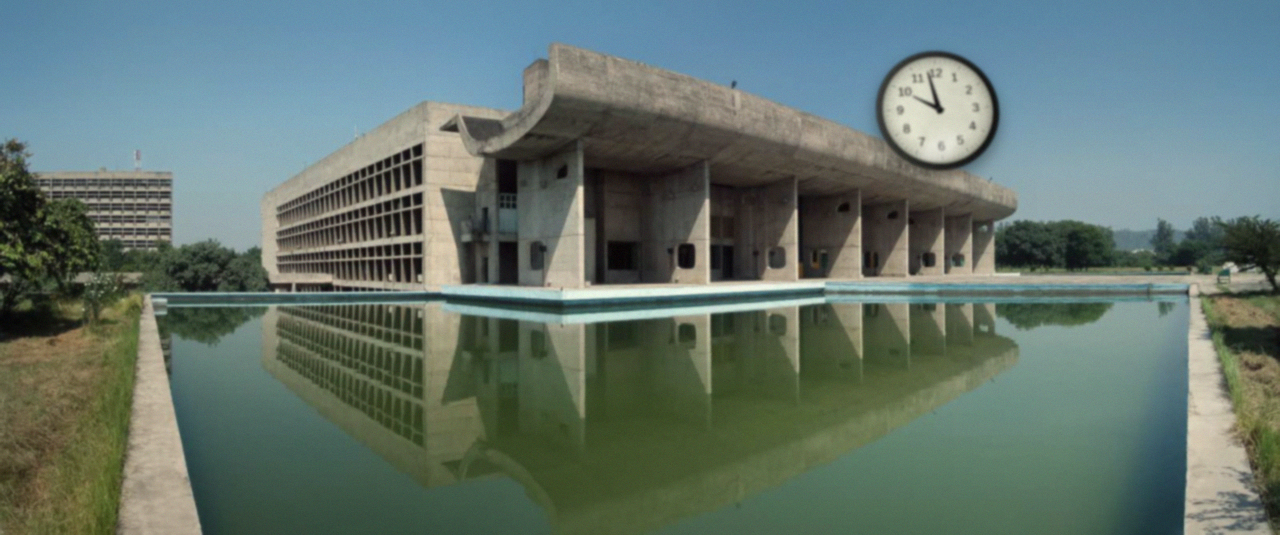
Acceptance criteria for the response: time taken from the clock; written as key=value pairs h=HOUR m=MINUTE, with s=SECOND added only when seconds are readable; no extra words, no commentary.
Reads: h=9 m=58
